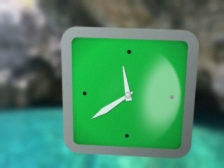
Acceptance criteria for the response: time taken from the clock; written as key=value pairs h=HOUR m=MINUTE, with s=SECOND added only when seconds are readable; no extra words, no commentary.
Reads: h=11 m=39
